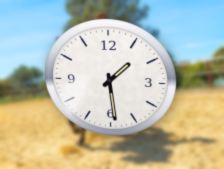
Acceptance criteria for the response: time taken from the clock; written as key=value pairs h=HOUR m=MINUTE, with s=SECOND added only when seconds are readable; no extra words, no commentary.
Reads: h=1 m=29
